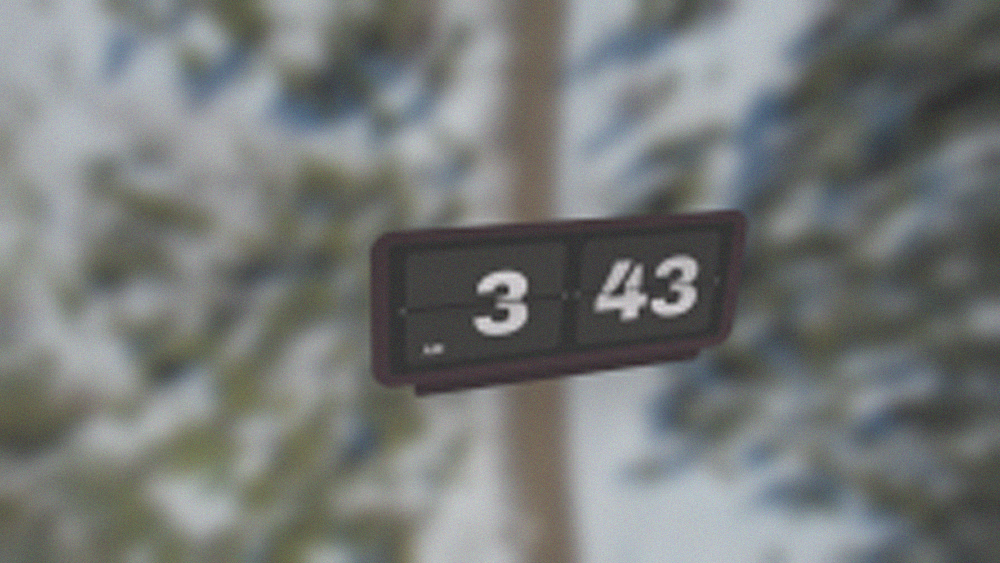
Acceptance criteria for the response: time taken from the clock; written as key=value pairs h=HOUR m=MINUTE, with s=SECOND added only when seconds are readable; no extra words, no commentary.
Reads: h=3 m=43
